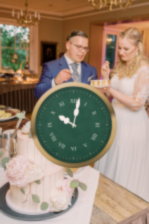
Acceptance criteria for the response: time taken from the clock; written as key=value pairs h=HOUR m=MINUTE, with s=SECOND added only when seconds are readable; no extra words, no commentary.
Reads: h=10 m=2
